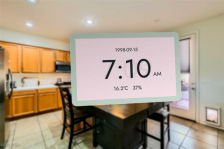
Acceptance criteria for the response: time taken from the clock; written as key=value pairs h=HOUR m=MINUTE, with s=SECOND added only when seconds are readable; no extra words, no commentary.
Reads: h=7 m=10
